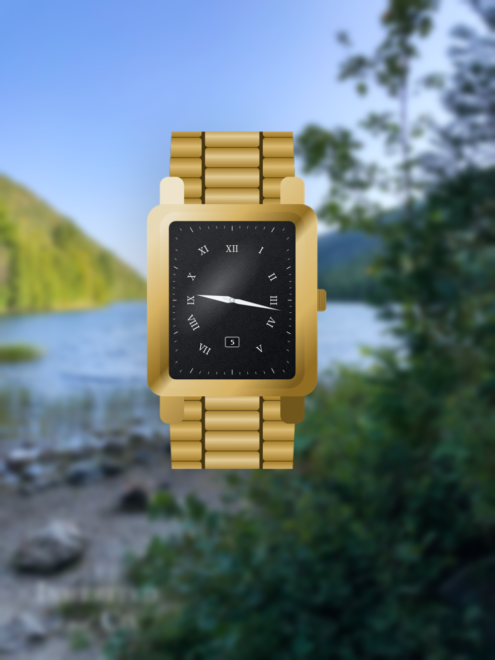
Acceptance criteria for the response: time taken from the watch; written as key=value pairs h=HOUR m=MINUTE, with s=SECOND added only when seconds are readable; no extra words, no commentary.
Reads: h=9 m=17
